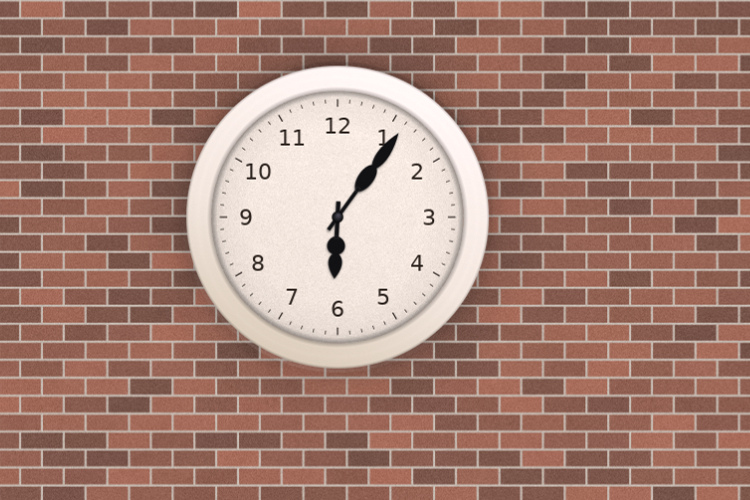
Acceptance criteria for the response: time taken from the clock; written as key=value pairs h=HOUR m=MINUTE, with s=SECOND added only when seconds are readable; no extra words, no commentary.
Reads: h=6 m=6
